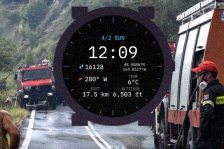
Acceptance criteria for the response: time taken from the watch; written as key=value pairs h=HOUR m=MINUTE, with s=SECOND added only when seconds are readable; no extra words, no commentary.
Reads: h=12 m=9
